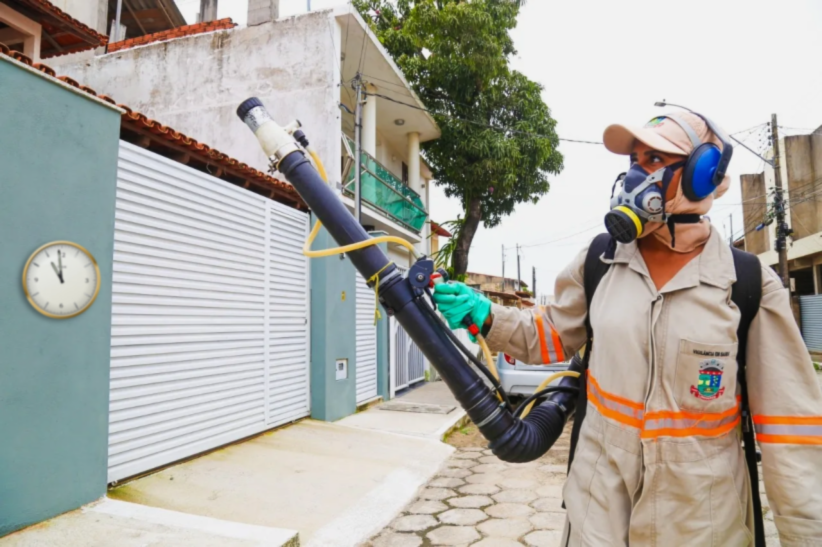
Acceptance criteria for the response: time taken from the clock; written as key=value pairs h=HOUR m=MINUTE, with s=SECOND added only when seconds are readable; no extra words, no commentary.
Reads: h=10 m=59
